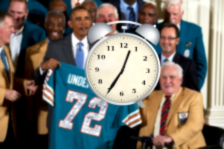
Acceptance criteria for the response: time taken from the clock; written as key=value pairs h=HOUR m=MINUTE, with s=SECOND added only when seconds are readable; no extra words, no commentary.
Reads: h=12 m=35
